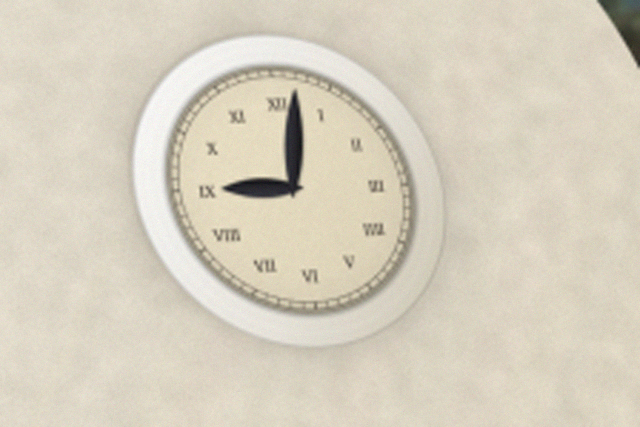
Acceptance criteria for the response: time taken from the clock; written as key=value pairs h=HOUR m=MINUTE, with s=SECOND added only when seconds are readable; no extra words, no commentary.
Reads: h=9 m=2
